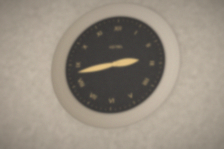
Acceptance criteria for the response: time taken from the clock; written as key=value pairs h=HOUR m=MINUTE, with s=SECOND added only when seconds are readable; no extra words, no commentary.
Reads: h=2 m=43
